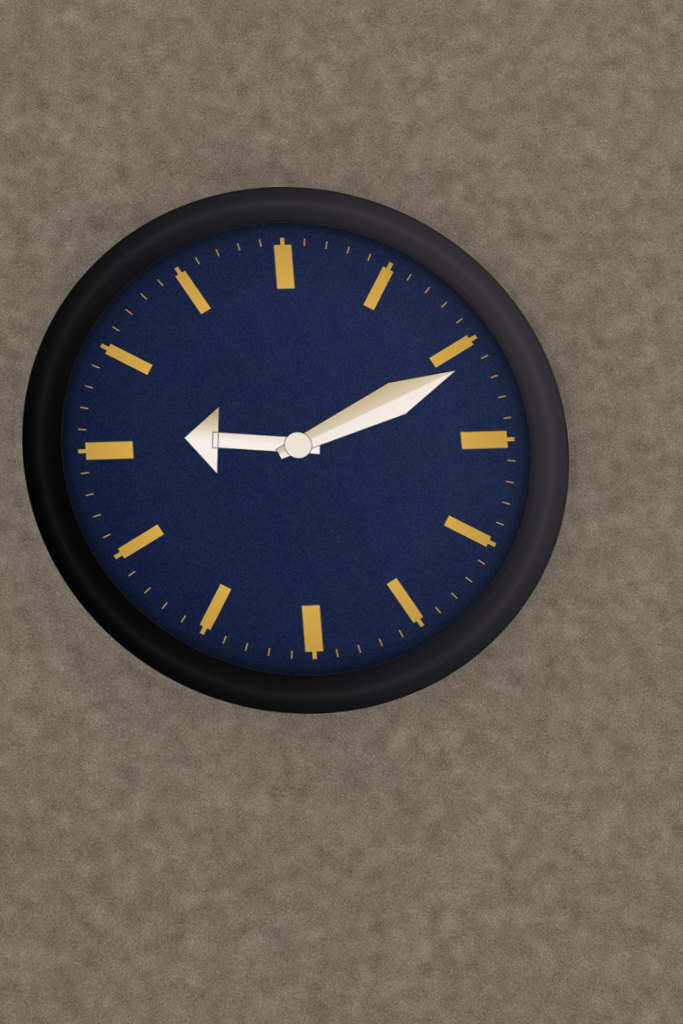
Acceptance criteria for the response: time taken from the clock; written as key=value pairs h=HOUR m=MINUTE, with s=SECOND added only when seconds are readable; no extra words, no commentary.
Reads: h=9 m=11
